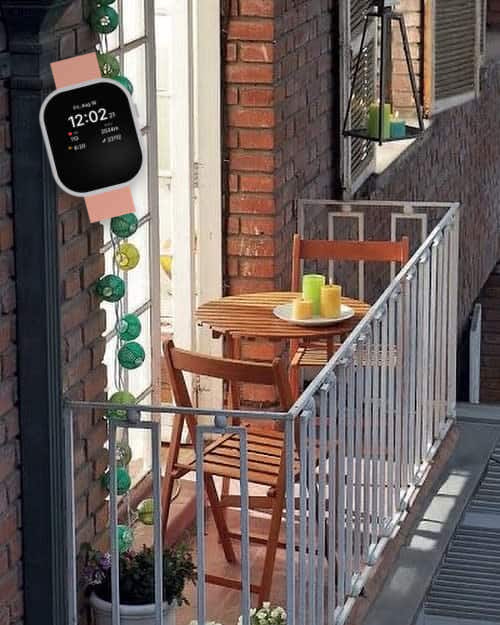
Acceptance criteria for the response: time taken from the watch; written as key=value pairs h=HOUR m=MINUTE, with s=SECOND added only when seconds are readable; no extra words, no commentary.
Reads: h=12 m=2
